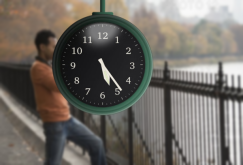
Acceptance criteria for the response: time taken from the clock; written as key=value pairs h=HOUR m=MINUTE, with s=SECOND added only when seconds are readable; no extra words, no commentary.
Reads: h=5 m=24
